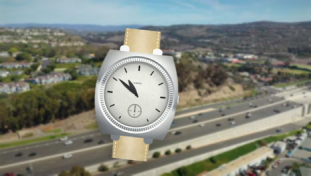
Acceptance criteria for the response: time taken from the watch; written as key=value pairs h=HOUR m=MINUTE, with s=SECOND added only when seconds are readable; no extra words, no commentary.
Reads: h=10 m=51
